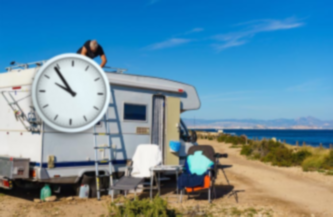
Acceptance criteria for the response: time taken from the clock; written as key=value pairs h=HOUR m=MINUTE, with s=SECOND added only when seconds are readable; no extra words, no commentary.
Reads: h=9 m=54
